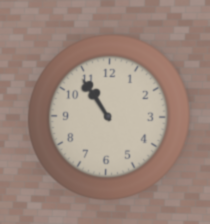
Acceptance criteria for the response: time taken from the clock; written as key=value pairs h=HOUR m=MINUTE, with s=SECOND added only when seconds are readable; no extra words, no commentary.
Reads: h=10 m=54
